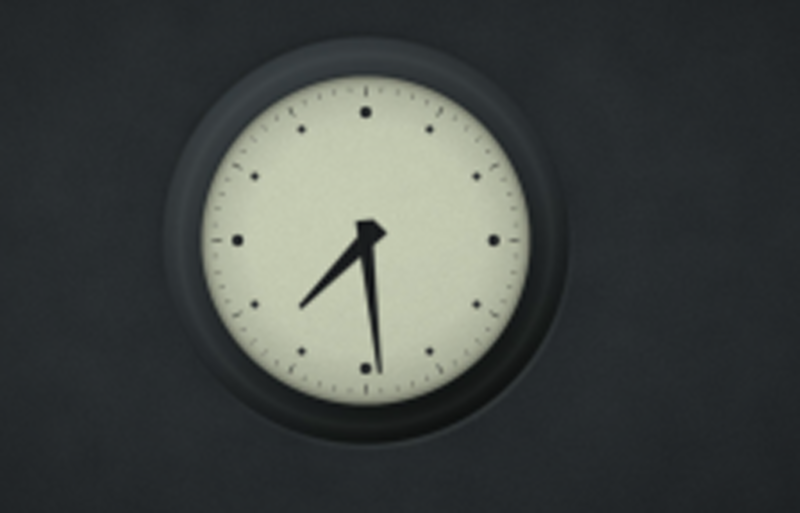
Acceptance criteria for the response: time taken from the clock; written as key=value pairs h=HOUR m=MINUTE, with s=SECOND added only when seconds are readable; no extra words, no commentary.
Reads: h=7 m=29
